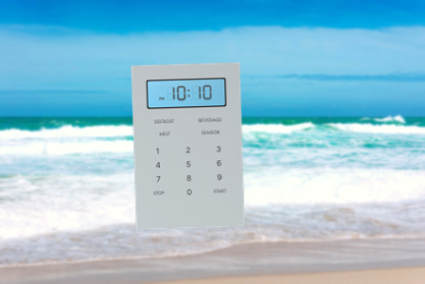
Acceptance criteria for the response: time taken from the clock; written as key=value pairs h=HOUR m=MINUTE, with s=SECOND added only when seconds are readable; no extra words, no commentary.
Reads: h=10 m=10
